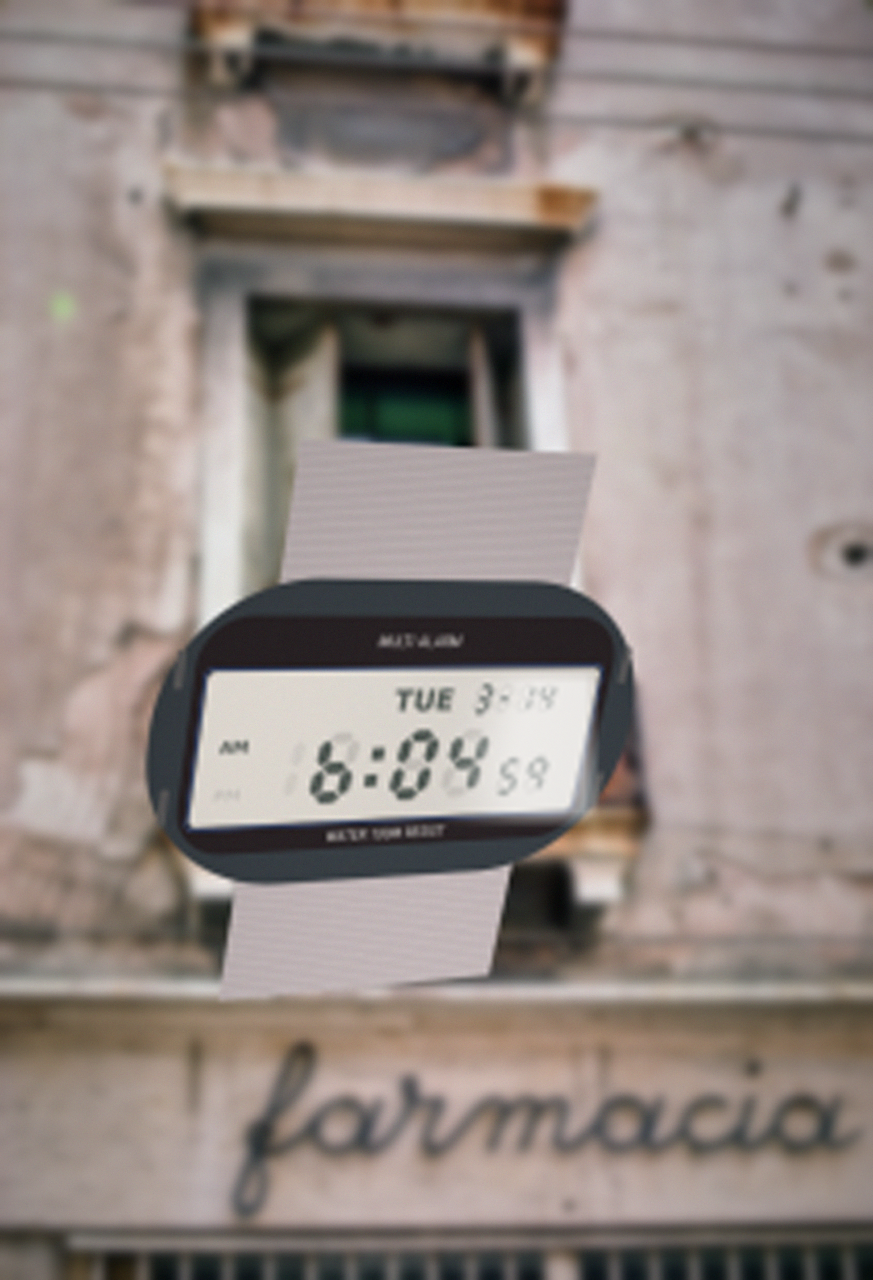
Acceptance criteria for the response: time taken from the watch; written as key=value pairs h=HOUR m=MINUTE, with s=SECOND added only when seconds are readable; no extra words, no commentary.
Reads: h=6 m=4 s=59
